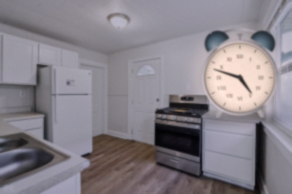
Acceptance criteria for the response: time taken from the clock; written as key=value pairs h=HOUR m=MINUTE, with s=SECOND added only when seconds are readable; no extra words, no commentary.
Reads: h=4 m=48
